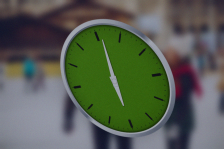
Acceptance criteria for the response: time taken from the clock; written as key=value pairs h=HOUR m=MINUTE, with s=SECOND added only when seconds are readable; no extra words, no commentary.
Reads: h=6 m=1
